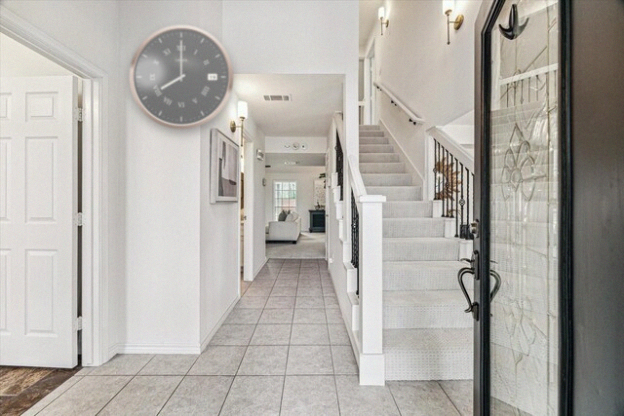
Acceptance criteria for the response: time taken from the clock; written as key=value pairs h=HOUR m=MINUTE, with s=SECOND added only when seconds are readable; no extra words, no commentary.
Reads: h=8 m=0
